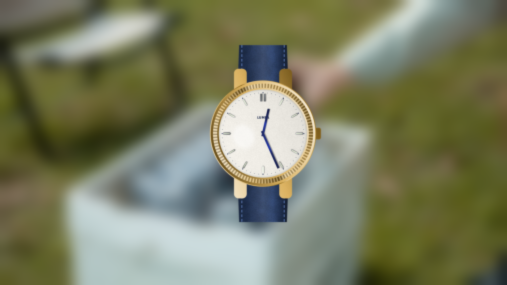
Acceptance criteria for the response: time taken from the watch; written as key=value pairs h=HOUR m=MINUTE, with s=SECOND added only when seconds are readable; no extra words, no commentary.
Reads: h=12 m=26
